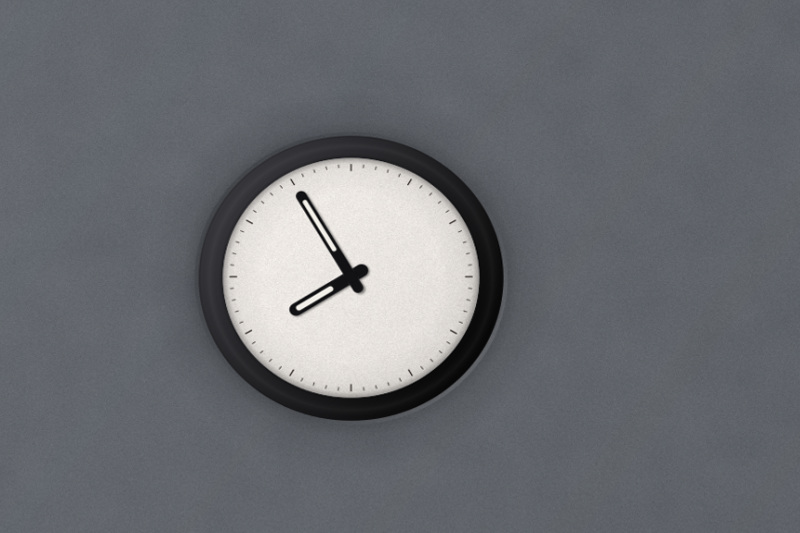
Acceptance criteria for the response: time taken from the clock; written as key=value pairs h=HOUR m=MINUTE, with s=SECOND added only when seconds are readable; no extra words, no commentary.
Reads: h=7 m=55
